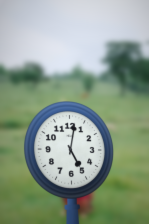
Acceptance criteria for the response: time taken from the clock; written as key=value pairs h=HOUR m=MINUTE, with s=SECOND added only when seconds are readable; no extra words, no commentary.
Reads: h=5 m=2
